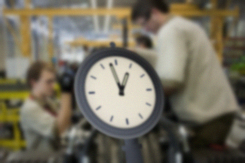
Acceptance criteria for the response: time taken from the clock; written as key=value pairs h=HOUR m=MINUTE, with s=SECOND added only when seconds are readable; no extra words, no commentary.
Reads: h=12 m=58
